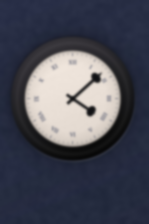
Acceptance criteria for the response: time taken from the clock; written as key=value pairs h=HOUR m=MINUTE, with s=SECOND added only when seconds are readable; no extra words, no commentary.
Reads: h=4 m=8
